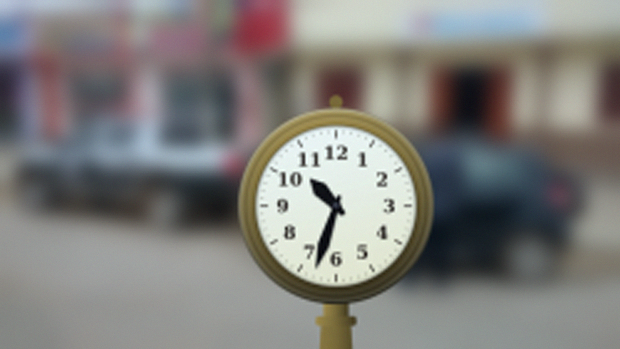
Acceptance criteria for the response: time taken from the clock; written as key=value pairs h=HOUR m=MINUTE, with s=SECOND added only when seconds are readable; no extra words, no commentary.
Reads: h=10 m=33
